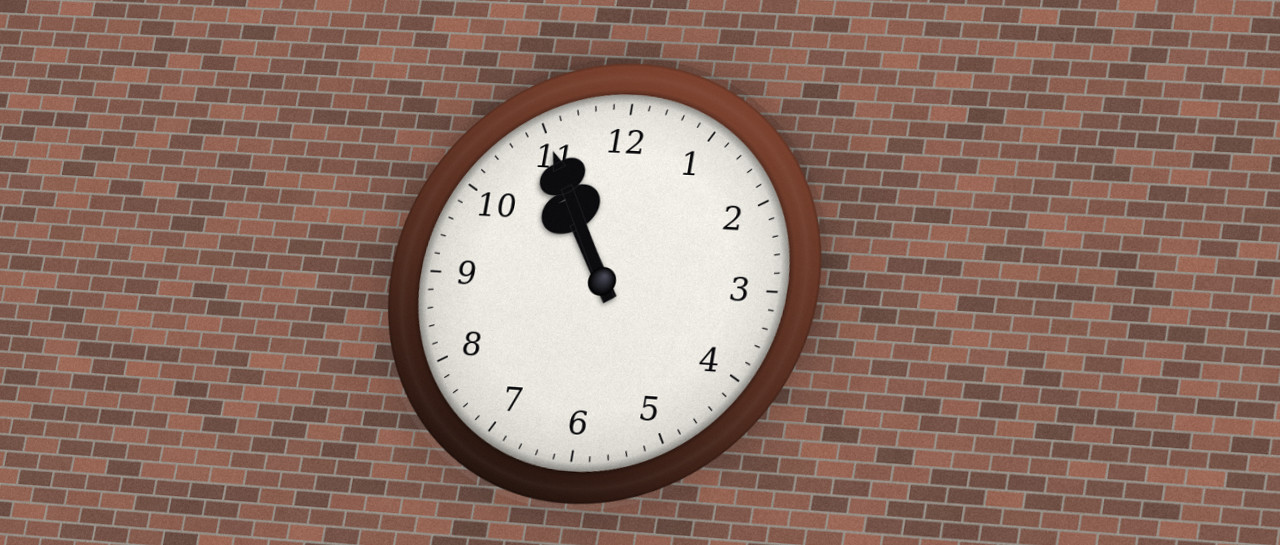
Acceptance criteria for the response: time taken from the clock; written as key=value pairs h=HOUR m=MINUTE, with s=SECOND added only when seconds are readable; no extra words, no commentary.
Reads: h=10 m=55
